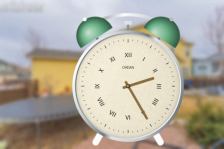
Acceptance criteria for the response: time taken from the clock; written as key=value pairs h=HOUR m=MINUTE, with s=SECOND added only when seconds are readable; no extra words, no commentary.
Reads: h=2 m=25
